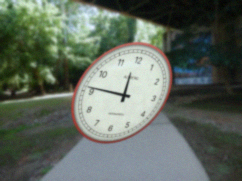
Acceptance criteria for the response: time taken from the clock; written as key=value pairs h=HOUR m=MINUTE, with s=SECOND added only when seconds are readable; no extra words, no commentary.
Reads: h=11 m=46
